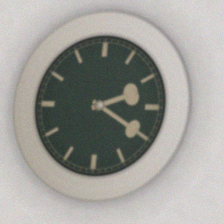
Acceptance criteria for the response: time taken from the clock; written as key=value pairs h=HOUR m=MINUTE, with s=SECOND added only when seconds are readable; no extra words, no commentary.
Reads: h=2 m=20
